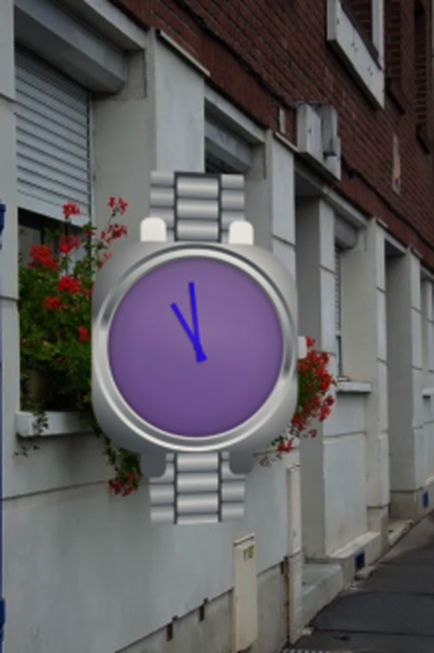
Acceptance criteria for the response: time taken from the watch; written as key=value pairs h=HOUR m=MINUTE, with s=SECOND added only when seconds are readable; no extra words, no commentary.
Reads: h=10 m=59
